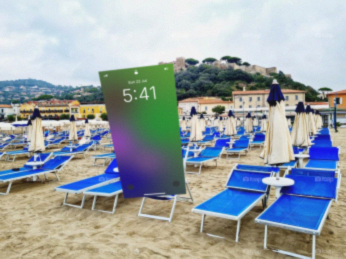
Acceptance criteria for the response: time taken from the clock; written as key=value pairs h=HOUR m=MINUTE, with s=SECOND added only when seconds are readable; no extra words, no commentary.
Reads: h=5 m=41
